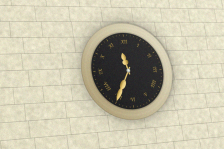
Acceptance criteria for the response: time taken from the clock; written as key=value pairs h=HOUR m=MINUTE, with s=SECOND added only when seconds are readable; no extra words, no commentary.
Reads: h=11 m=35
